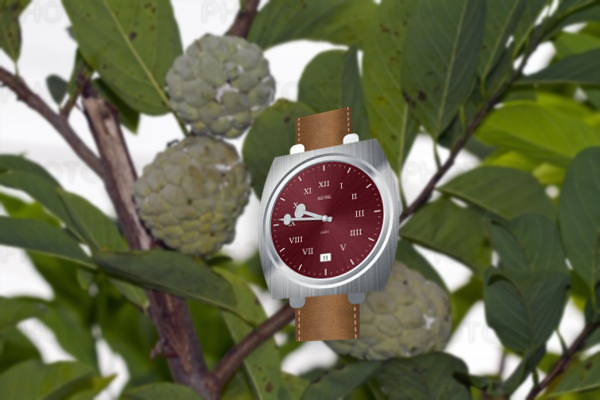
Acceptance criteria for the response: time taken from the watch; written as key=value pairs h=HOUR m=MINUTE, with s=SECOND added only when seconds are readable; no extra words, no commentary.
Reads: h=9 m=46
